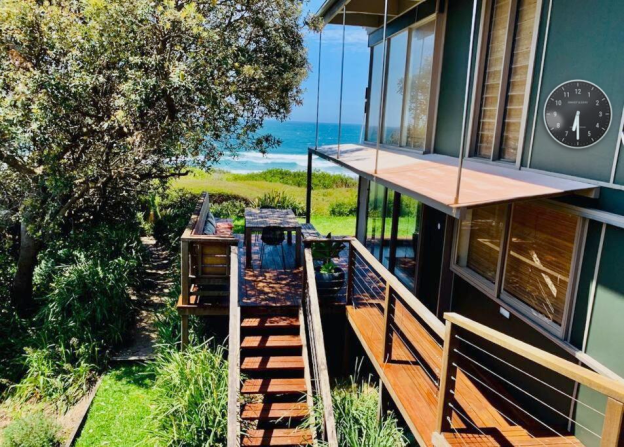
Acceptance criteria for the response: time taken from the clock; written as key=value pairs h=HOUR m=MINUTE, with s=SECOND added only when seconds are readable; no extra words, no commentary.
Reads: h=6 m=30
